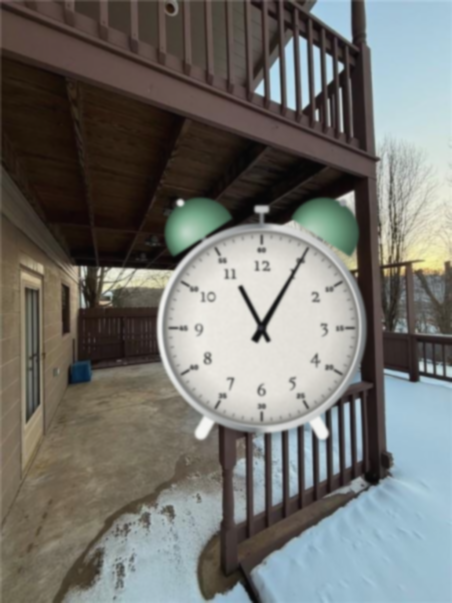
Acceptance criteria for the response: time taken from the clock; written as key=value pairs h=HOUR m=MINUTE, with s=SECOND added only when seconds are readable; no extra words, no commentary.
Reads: h=11 m=5
